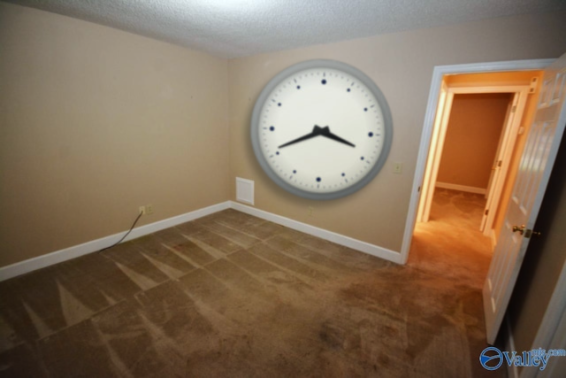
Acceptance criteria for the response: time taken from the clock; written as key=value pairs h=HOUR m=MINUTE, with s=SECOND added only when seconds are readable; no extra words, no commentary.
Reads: h=3 m=41
